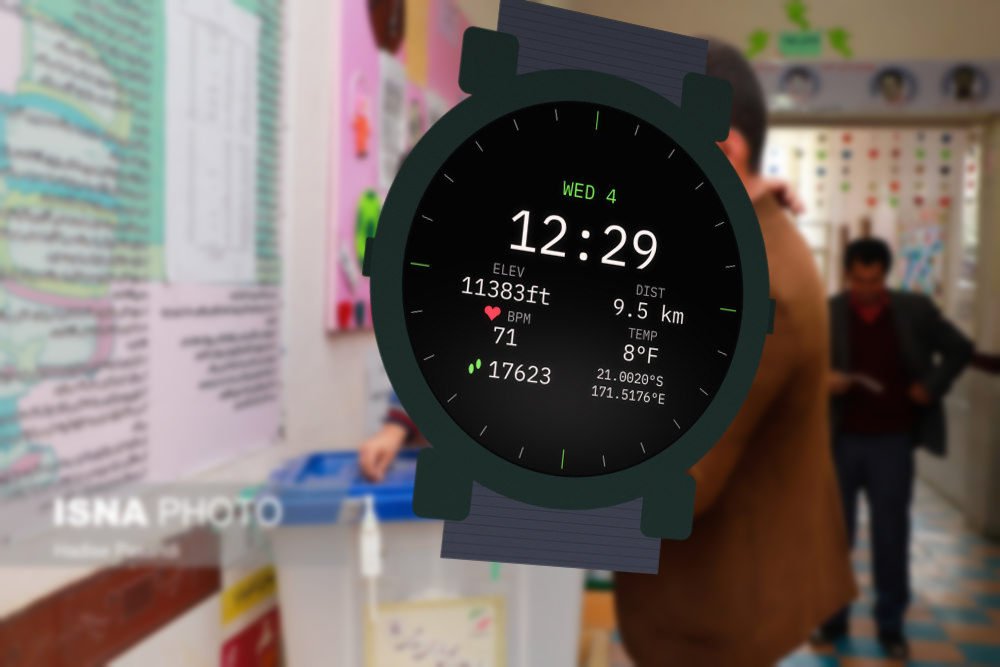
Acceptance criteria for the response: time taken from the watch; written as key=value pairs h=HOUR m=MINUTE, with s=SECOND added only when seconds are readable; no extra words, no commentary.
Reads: h=12 m=29
